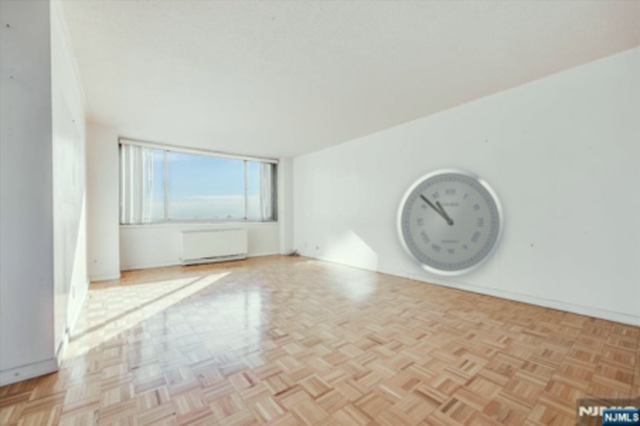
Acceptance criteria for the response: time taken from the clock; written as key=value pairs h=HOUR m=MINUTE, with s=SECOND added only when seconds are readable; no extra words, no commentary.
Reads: h=10 m=52
